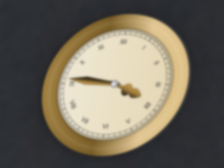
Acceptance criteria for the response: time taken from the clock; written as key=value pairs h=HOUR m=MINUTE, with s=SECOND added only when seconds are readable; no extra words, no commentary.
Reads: h=3 m=46
